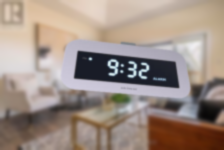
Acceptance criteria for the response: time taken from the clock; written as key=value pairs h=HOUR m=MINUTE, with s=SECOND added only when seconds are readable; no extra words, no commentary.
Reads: h=9 m=32
